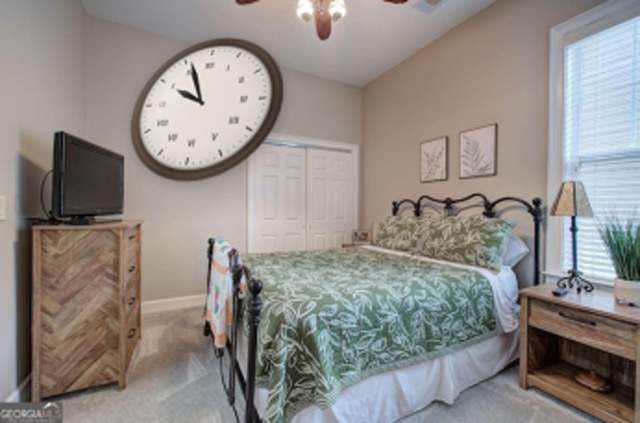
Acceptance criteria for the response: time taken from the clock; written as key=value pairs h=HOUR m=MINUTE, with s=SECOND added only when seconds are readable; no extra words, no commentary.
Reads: h=9 m=56
